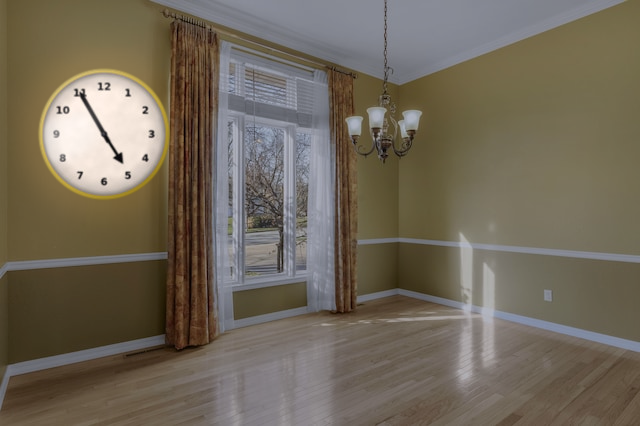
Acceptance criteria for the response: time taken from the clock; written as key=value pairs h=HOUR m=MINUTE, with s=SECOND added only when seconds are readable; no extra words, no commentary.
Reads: h=4 m=55
